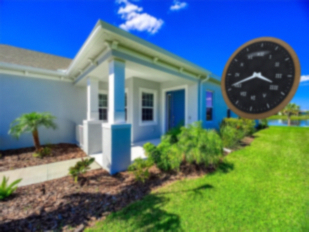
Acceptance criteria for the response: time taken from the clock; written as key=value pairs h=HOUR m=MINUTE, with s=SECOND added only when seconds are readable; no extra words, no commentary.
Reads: h=3 m=41
